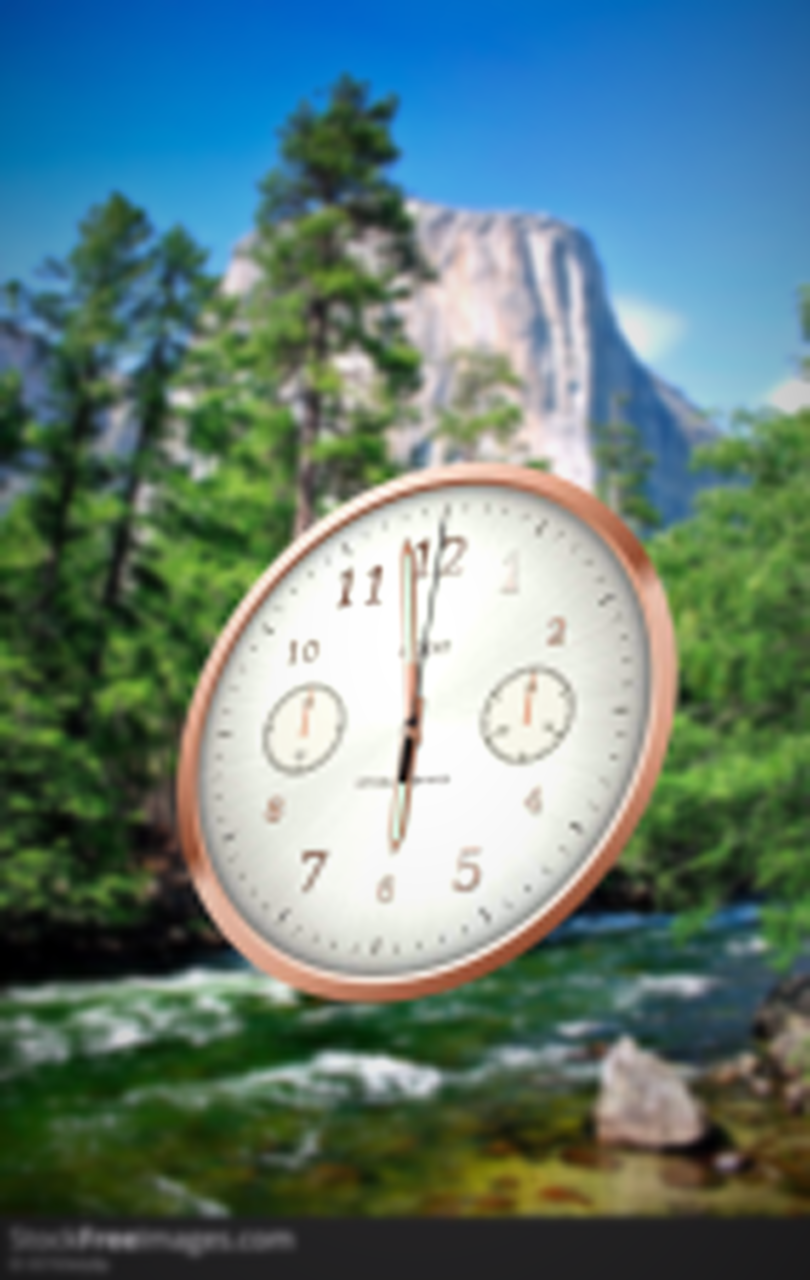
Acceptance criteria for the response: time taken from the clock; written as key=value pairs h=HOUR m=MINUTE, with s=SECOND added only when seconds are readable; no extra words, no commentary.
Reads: h=5 m=58
